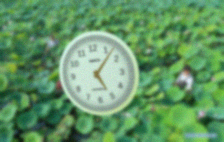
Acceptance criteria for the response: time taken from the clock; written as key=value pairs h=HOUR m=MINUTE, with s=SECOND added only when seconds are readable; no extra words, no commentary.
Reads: h=5 m=7
